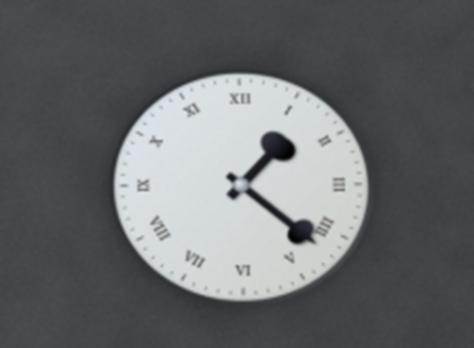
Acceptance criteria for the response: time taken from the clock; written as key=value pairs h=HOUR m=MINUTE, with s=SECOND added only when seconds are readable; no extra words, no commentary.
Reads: h=1 m=22
